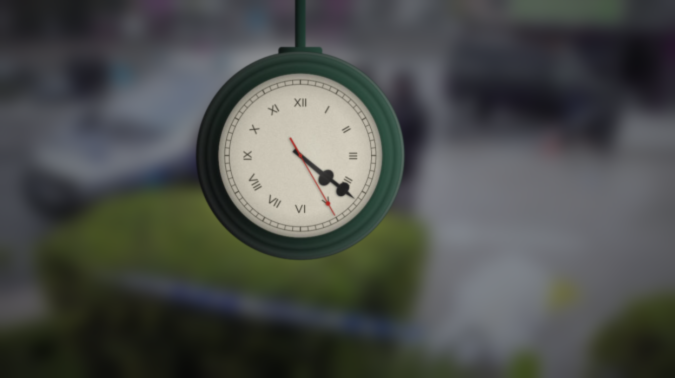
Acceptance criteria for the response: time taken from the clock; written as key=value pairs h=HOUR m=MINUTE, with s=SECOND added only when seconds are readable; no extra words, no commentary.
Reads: h=4 m=21 s=25
